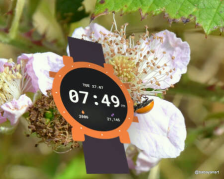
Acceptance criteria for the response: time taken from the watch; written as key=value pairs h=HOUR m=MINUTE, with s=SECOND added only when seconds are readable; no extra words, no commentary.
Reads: h=7 m=49
